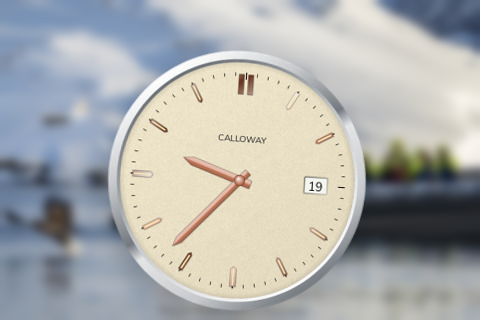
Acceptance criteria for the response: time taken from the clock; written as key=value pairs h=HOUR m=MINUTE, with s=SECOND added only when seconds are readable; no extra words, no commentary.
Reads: h=9 m=37
